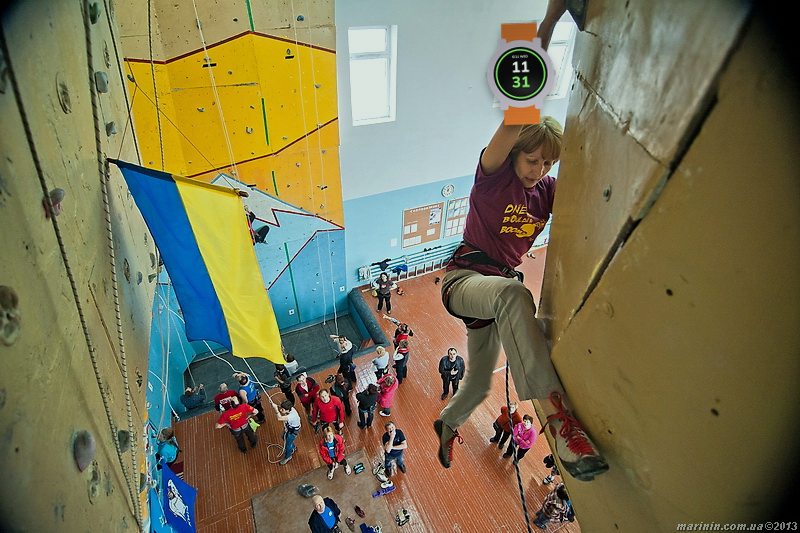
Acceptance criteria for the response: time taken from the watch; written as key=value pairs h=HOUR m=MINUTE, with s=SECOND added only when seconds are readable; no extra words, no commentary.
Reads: h=11 m=31
